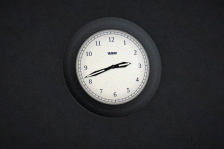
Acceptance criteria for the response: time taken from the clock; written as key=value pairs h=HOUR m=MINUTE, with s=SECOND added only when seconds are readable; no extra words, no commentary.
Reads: h=2 m=42
